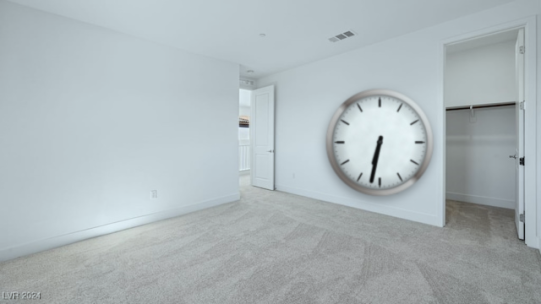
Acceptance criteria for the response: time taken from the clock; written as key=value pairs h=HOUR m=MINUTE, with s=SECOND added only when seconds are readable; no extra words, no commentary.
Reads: h=6 m=32
